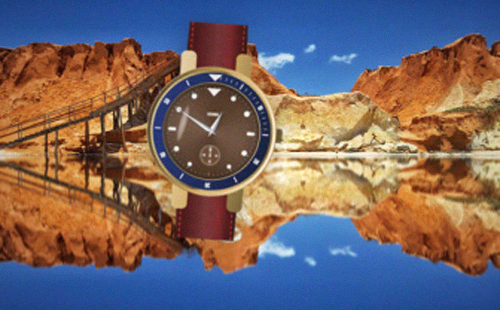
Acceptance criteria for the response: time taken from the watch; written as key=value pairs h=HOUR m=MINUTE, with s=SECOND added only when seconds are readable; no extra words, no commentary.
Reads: h=12 m=50
